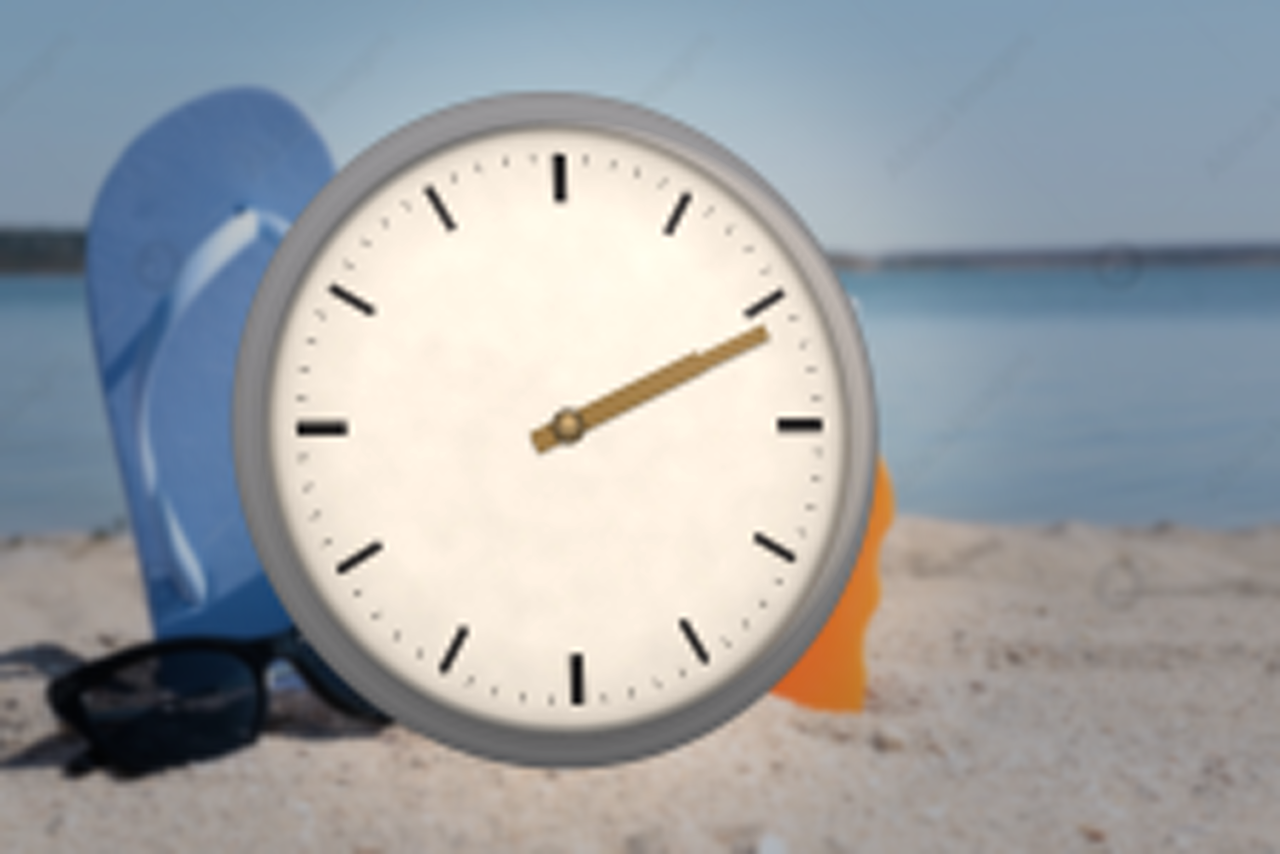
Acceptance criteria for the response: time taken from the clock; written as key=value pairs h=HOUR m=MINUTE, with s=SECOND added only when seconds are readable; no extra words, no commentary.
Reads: h=2 m=11
